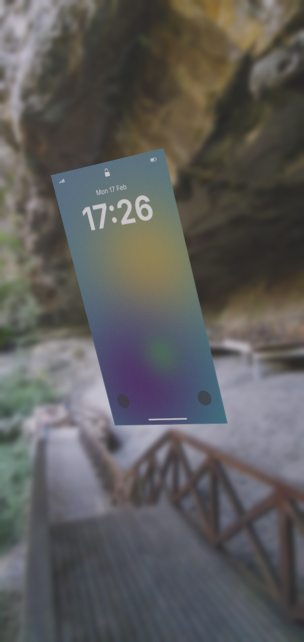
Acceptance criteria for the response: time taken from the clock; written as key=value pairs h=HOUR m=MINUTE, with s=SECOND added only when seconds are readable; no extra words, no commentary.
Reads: h=17 m=26
